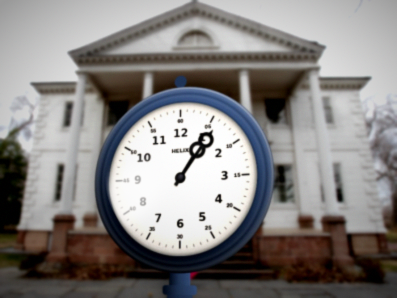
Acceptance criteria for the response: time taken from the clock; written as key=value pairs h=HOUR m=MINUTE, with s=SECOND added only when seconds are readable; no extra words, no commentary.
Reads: h=1 m=6
